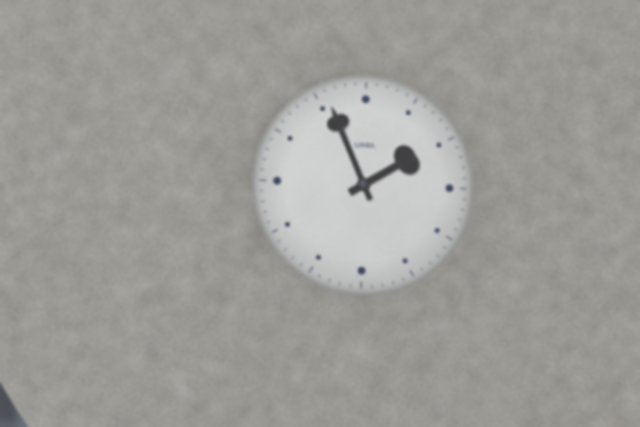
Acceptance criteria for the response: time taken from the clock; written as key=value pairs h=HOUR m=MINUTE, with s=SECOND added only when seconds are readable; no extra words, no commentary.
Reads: h=1 m=56
